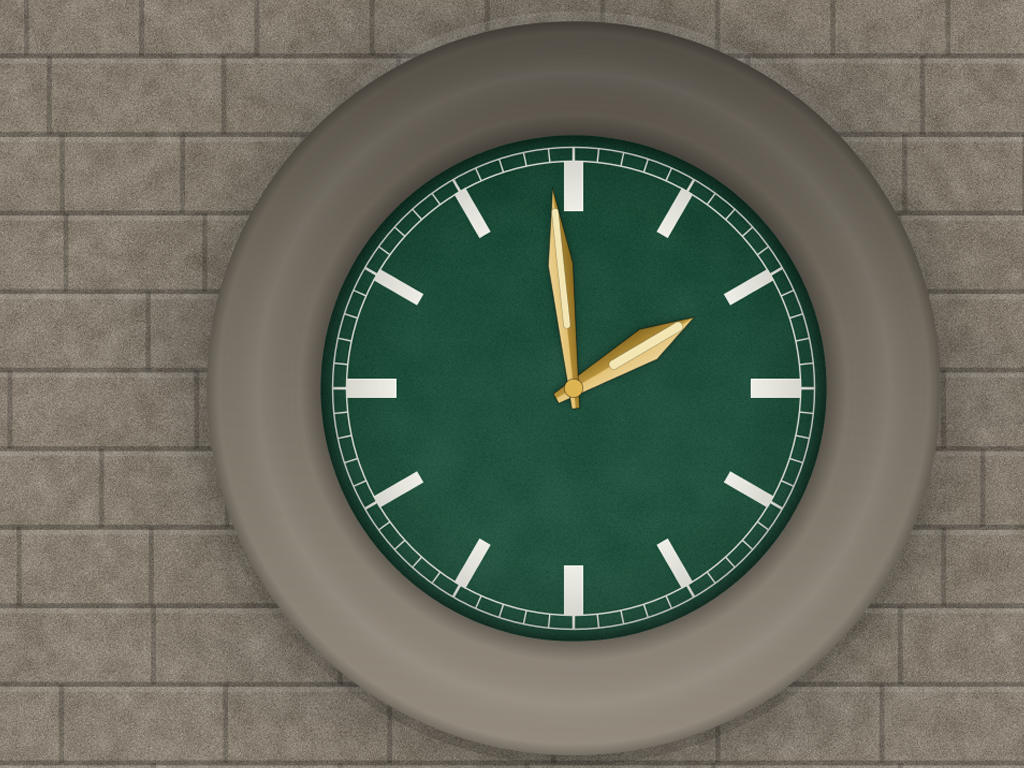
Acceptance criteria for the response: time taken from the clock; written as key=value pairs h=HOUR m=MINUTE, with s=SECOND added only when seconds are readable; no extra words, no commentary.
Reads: h=1 m=59
